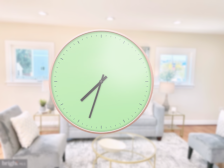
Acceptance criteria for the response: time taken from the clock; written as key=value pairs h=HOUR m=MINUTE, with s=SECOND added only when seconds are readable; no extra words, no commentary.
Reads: h=7 m=33
